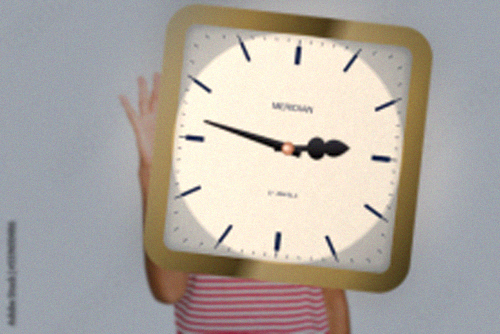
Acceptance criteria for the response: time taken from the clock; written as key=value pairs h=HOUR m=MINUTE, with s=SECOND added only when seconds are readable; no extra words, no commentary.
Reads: h=2 m=47
